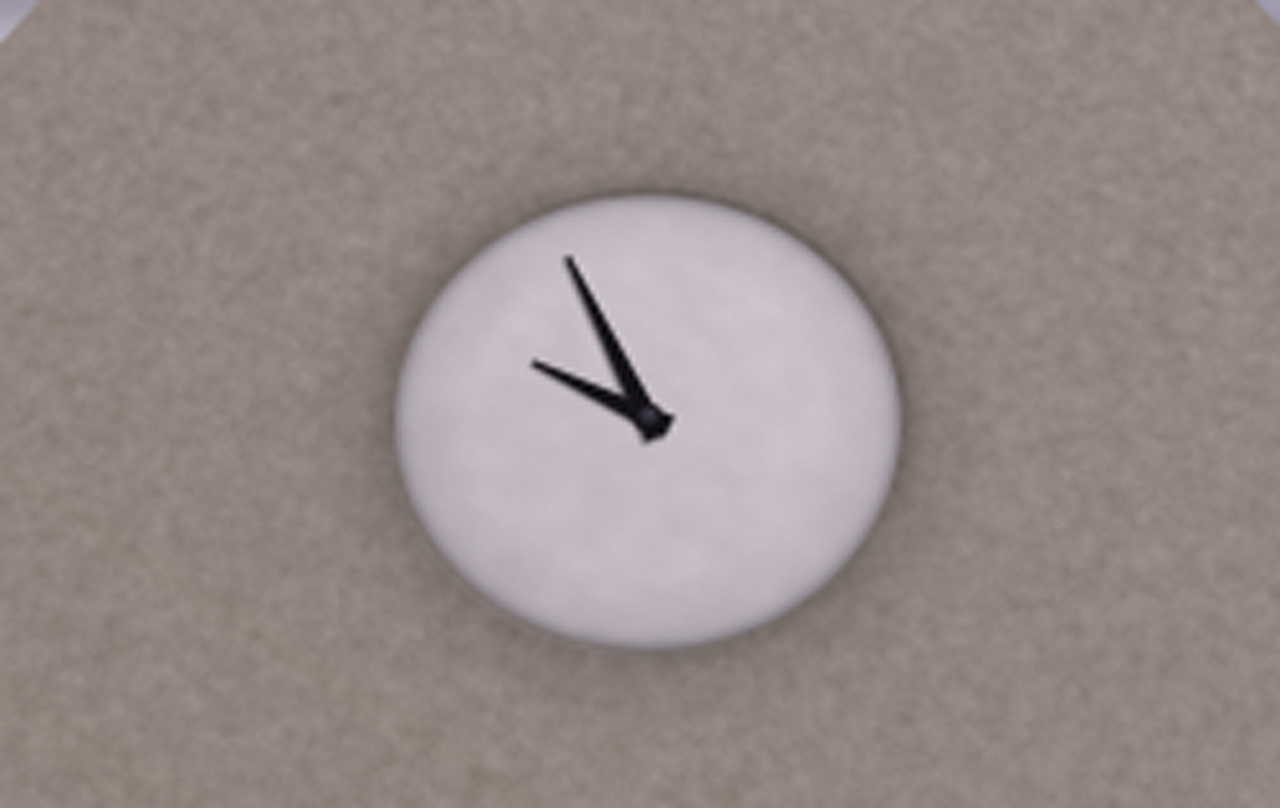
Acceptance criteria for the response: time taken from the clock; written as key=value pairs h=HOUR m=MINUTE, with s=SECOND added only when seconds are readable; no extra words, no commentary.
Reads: h=9 m=56
